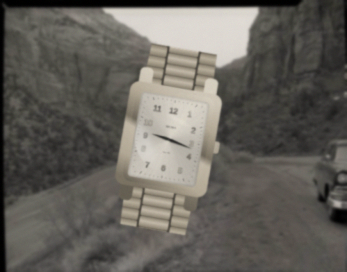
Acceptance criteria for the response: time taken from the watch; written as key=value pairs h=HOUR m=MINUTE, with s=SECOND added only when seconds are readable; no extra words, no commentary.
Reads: h=9 m=17
